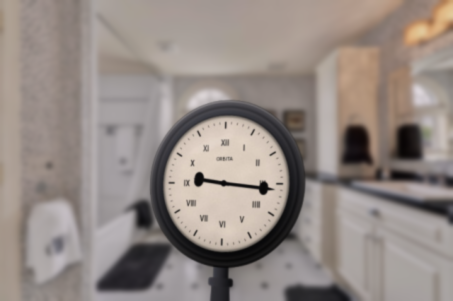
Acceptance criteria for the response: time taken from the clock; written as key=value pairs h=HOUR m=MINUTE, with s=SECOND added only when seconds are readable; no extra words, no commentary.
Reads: h=9 m=16
